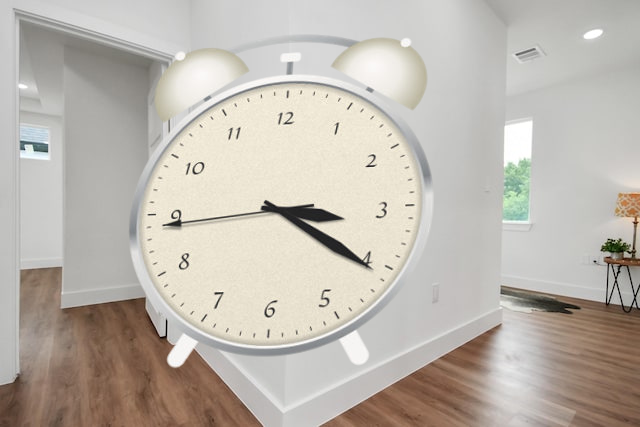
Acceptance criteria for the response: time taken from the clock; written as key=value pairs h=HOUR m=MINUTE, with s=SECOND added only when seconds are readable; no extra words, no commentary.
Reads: h=3 m=20 s=44
